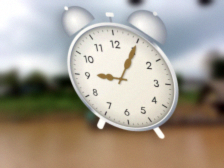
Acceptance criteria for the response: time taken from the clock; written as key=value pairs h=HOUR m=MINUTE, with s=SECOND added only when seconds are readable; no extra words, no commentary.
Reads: h=9 m=5
